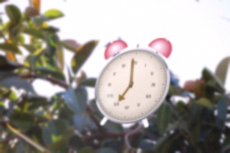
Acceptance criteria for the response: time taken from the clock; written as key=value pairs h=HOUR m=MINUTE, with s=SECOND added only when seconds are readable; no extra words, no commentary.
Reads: h=6 m=59
